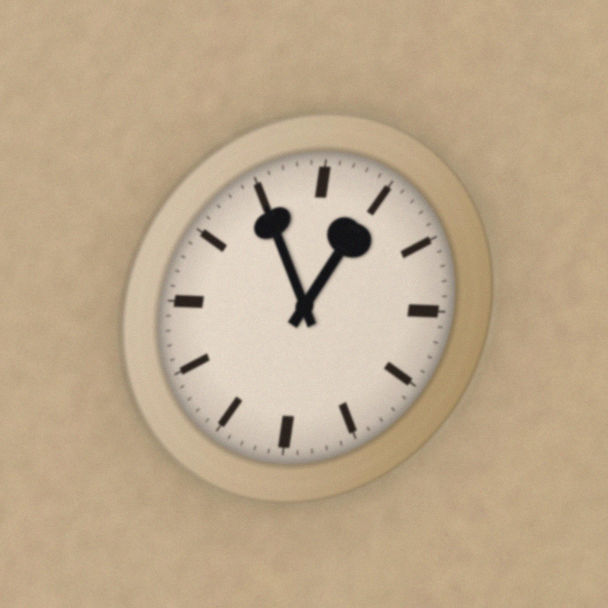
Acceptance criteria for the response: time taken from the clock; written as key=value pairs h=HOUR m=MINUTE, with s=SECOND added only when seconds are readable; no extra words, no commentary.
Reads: h=12 m=55
